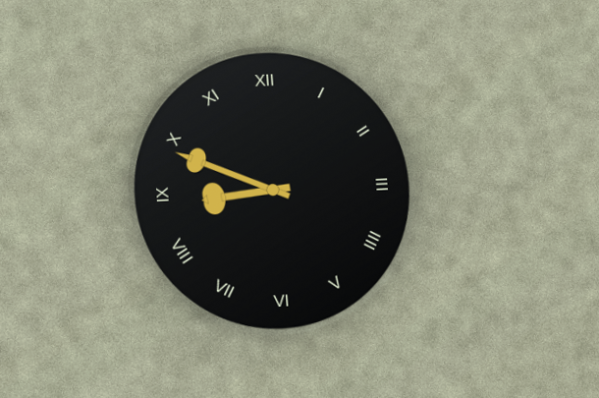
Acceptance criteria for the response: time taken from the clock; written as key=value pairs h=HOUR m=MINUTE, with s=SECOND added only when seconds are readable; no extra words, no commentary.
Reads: h=8 m=49
